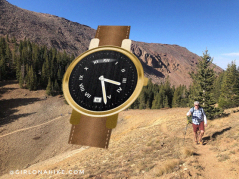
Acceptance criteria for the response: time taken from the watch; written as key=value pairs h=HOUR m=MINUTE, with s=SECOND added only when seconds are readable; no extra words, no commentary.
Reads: h=3 m=27
